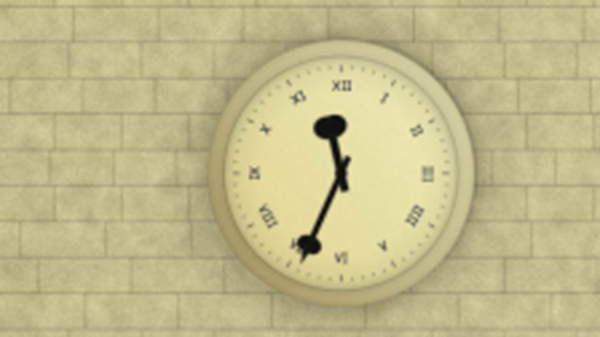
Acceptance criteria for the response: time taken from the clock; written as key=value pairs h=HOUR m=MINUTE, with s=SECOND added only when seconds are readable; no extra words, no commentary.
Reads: h=11 m=34
